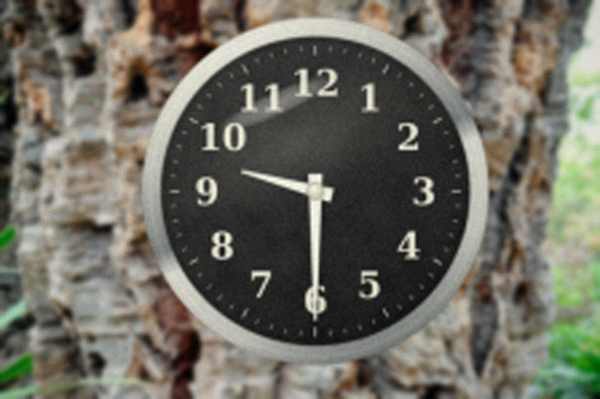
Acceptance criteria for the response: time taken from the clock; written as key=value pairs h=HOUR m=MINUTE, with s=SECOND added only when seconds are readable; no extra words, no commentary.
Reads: h=9 m=30
